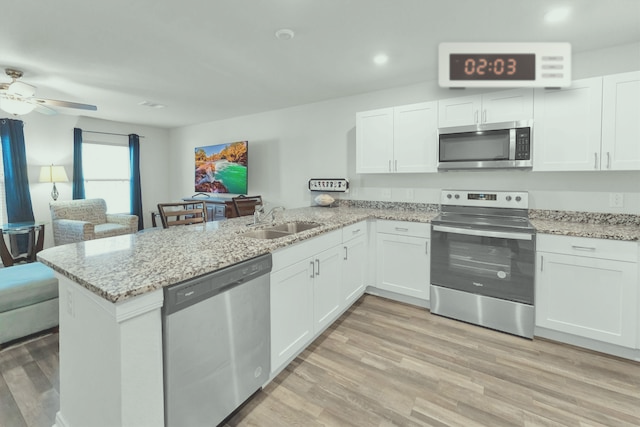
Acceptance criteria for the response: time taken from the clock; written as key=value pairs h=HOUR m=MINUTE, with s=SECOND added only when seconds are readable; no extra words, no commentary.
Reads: h=2 m=3
